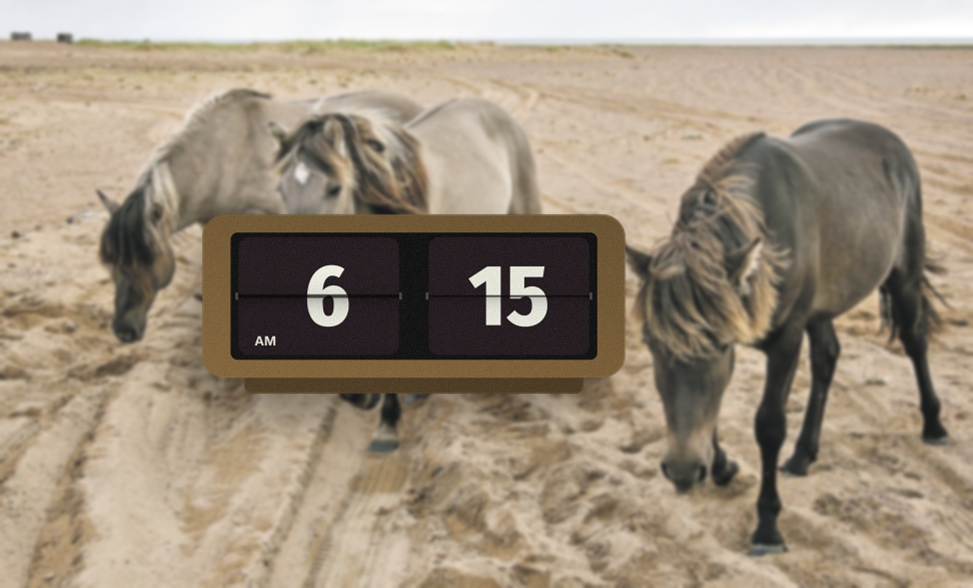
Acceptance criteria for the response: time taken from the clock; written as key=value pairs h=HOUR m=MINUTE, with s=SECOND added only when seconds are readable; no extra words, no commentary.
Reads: h=6 m=15
